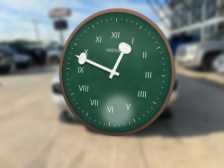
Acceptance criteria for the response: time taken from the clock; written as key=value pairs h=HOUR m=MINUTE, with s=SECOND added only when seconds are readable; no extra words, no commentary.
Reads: h=12 m=48
